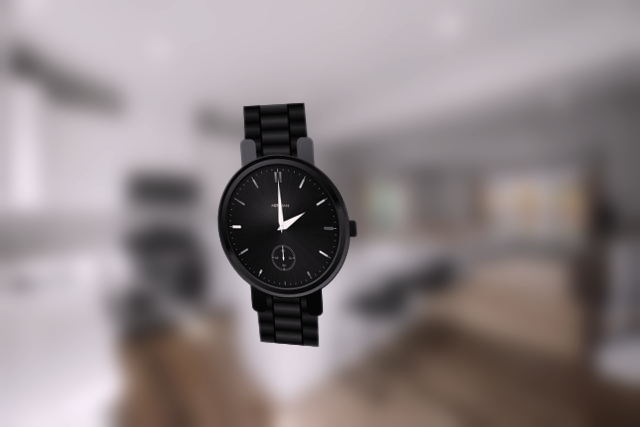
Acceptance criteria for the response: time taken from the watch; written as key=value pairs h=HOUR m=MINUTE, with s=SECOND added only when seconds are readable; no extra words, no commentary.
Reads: h=2 m=0
